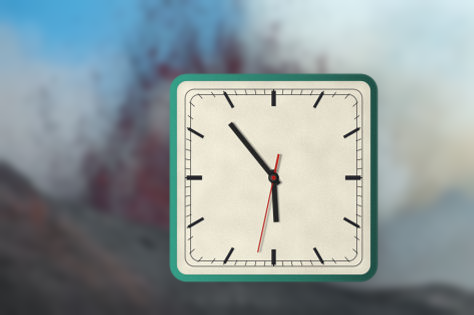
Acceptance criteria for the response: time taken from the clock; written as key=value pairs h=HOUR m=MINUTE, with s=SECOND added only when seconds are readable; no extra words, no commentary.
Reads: h=5 m=53 s=32
